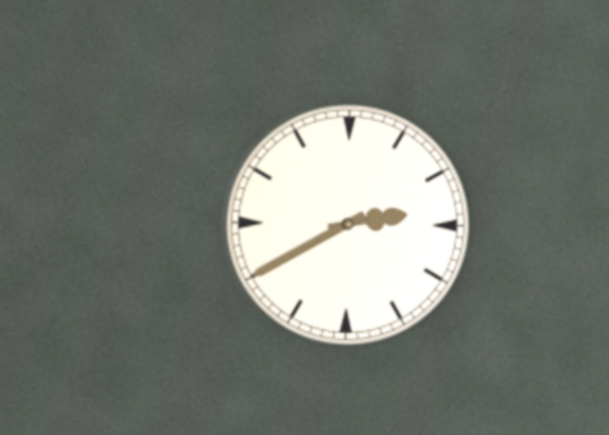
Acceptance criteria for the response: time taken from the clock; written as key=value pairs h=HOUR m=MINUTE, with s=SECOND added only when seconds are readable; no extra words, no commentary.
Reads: h=2 m=40
